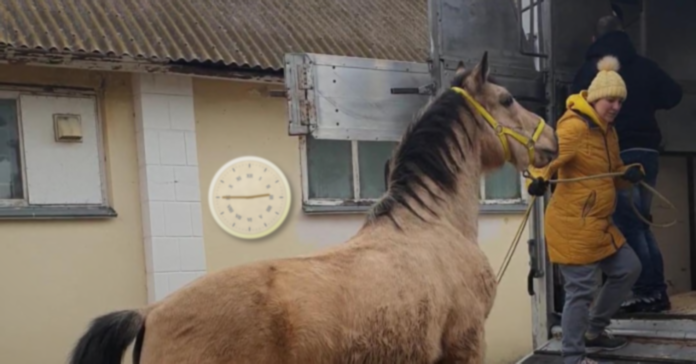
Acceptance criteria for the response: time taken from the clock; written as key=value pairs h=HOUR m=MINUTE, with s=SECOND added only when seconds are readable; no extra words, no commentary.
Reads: h=2 m=45
